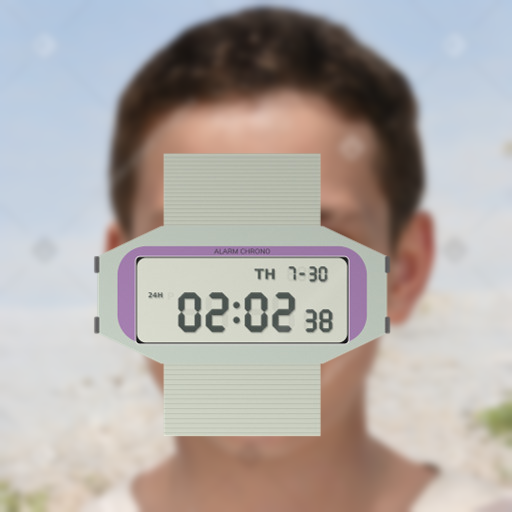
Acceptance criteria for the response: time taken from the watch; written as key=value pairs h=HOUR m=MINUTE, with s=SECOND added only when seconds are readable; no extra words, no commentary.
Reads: h=2 m=2 s=38
